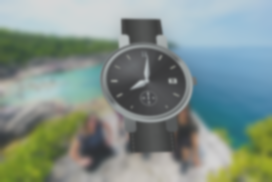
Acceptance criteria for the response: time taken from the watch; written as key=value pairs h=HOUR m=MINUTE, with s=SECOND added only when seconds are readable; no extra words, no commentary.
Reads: h=8 m=1
